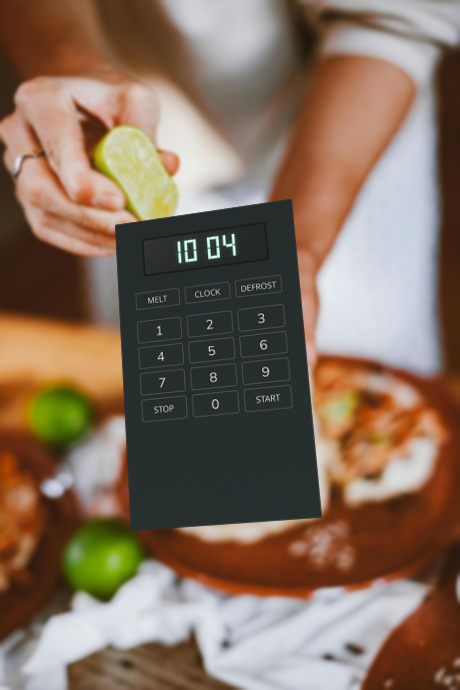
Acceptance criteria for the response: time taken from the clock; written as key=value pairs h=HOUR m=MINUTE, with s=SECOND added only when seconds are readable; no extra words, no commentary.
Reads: h=10 m=4
